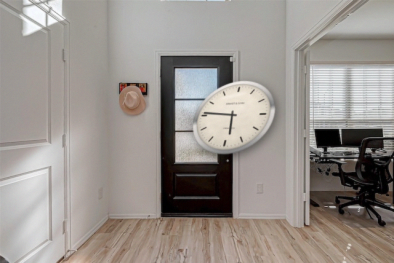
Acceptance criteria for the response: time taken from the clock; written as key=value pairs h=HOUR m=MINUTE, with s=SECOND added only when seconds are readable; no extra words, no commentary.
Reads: h=5 m=46
